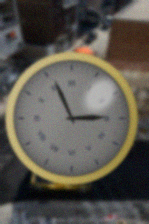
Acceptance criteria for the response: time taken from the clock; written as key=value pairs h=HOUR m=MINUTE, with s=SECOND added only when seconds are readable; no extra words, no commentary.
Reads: h=2 m=56
